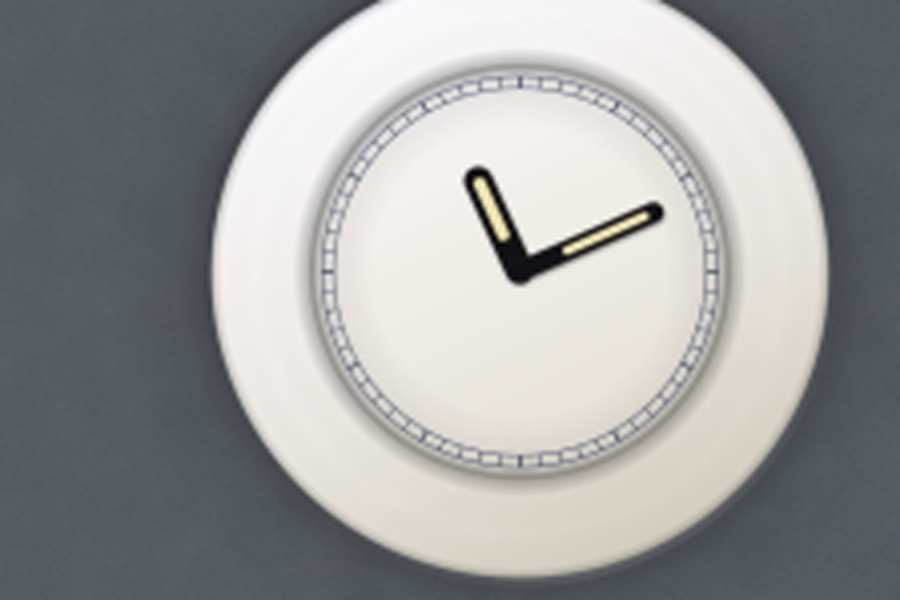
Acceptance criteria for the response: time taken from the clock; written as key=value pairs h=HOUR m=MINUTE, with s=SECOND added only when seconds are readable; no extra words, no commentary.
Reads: h=11 m=11
